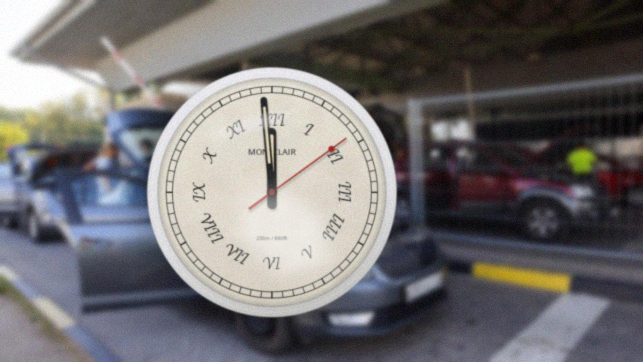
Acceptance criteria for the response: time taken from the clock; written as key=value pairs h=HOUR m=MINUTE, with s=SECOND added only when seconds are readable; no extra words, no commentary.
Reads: h=11 m=59 s=9
